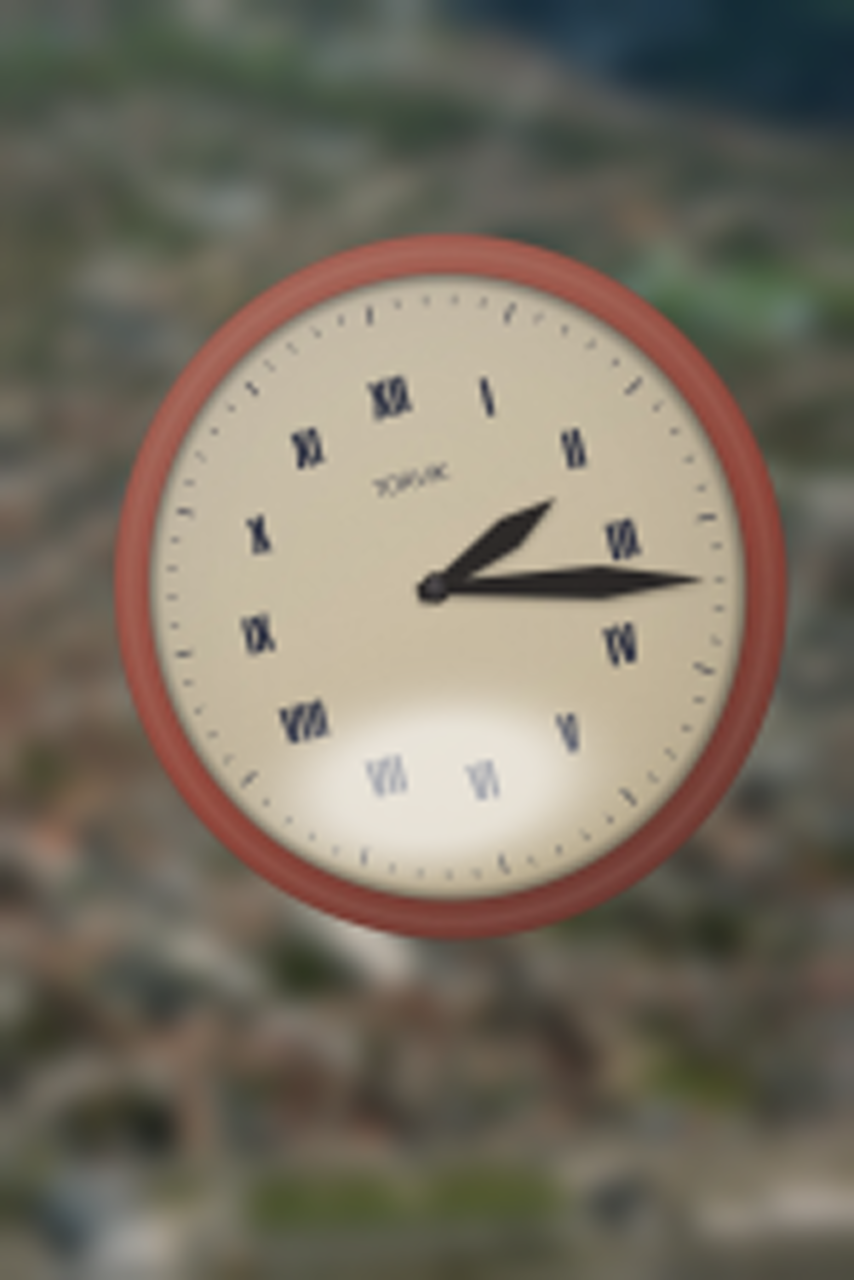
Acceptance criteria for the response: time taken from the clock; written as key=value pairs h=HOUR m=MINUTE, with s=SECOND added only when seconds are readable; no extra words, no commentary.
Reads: h=2 m=17
